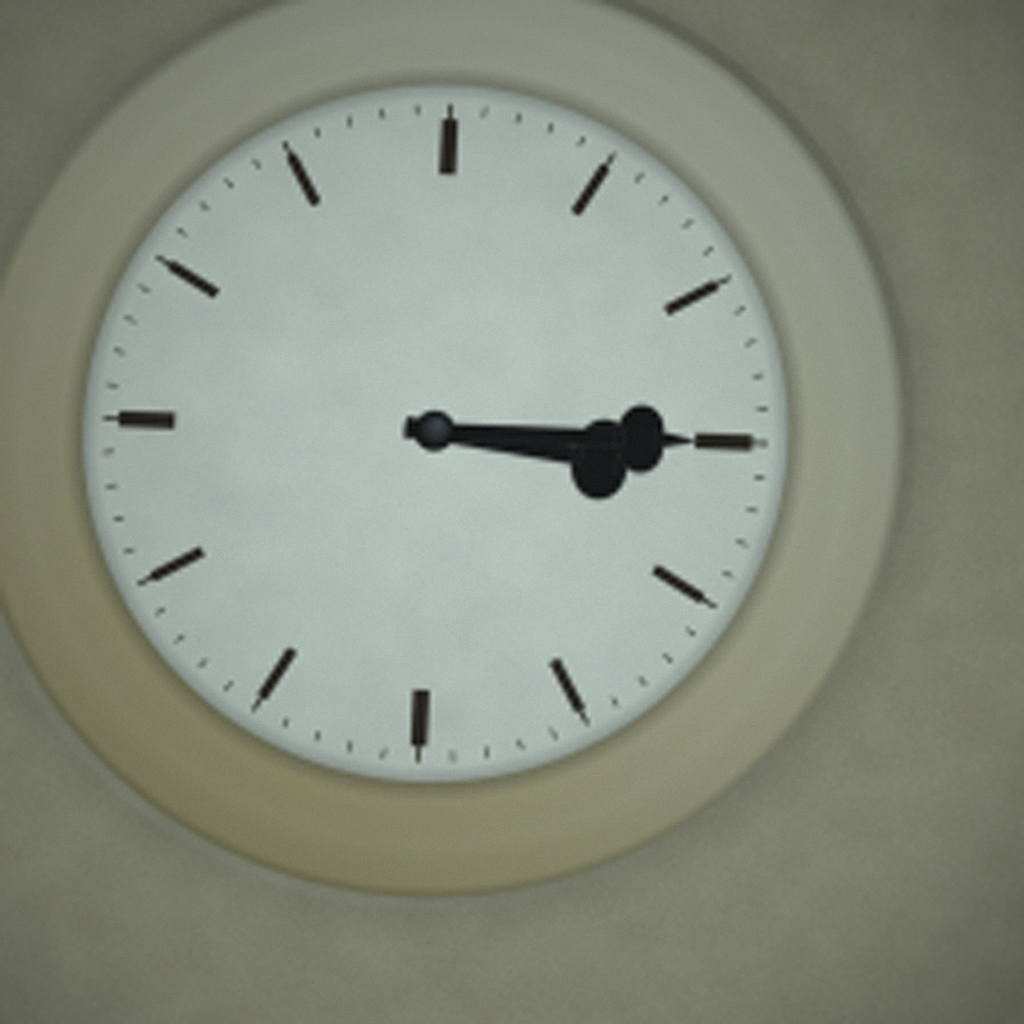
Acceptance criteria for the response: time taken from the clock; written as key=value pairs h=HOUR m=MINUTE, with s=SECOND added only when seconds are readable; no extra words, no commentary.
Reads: h=3 m=15
